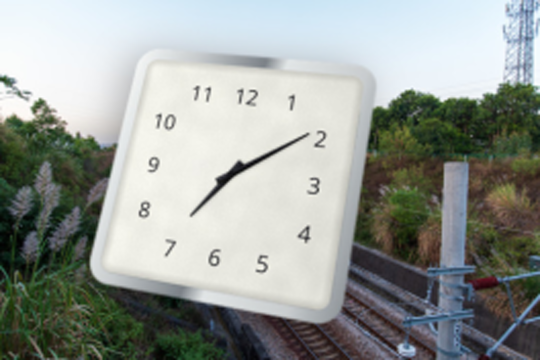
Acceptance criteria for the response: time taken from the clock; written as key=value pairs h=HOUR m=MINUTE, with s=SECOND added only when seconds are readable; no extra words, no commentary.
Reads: h=7 m=9
